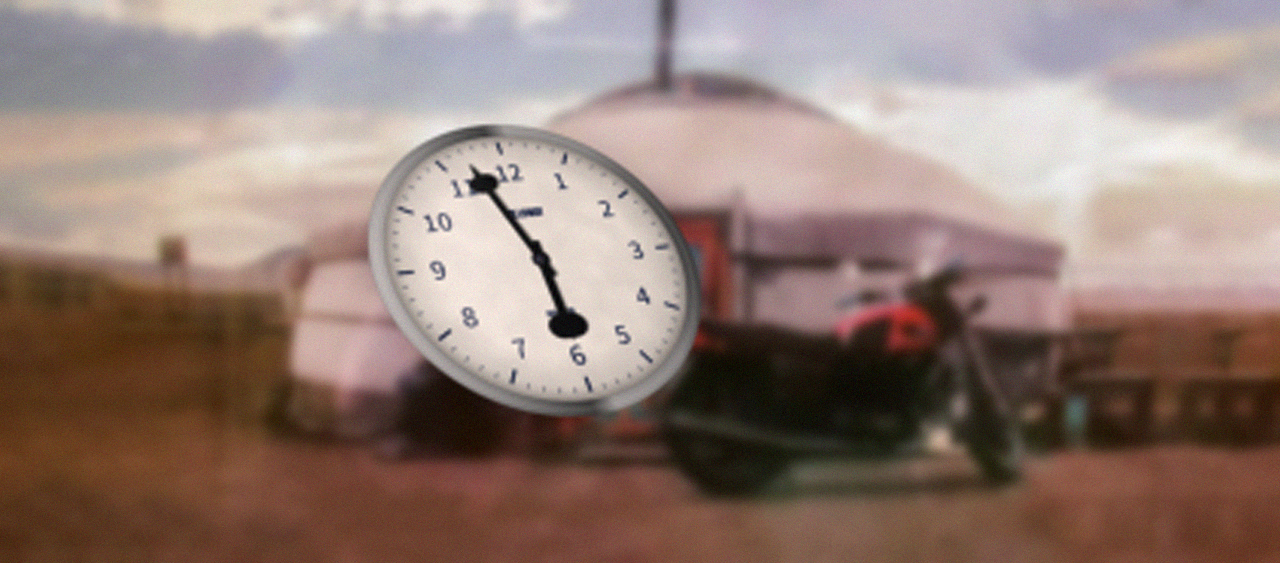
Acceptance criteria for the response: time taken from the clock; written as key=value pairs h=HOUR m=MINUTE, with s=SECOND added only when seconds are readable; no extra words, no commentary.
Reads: h=5 m=57
